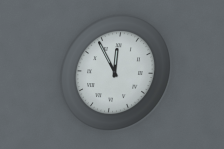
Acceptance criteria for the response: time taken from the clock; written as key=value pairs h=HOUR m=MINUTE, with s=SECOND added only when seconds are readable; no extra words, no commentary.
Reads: h=11 m=54
